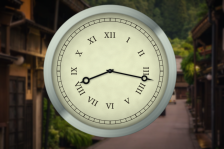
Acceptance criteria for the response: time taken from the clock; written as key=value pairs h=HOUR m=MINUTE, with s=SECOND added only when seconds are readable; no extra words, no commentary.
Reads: h=8 m=17
